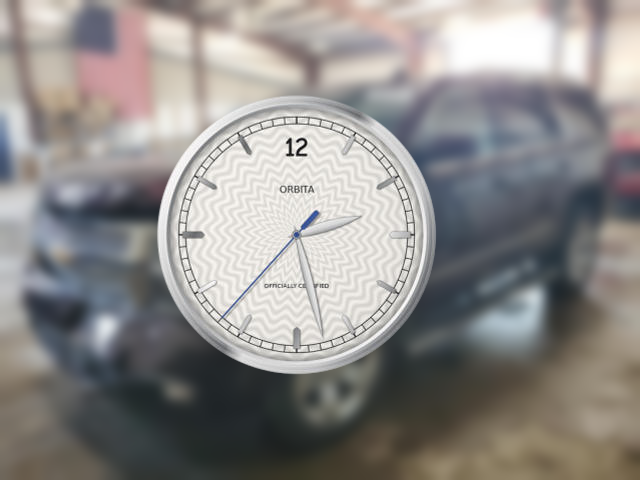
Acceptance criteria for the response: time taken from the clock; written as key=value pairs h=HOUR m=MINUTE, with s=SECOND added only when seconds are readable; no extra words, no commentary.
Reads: h=2 m=27 s=37
